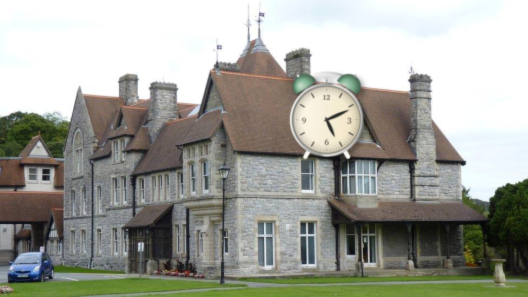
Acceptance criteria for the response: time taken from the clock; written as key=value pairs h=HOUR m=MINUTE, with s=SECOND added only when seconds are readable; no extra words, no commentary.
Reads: h=5 m=11
